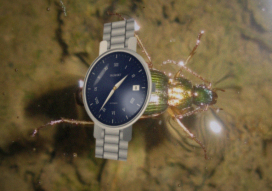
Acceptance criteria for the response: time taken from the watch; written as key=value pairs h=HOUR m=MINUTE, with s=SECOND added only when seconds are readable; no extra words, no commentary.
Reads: h=1 m=36
